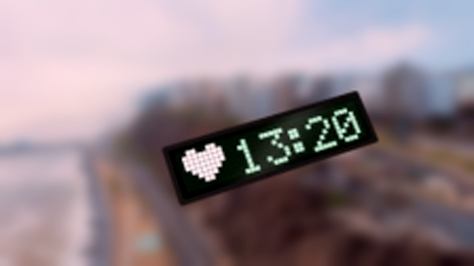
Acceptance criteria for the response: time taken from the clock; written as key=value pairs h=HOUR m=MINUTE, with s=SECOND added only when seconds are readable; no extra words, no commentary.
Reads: h=13 m=20
